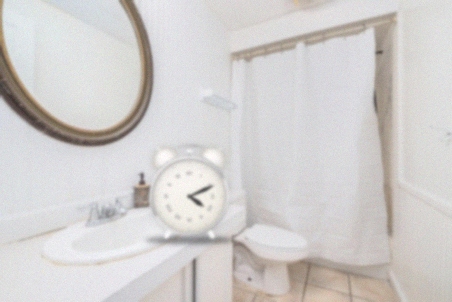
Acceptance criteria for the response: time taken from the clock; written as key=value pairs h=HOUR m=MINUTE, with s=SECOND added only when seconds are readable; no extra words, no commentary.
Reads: h=4 m=11
